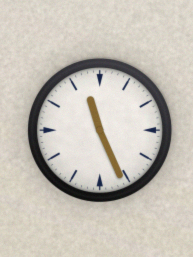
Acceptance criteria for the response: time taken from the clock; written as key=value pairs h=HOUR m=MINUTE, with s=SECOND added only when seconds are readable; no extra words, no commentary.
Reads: h=11 m=26
